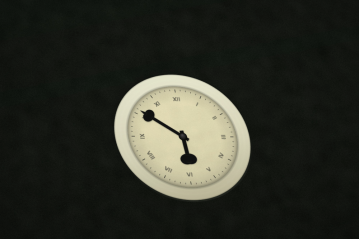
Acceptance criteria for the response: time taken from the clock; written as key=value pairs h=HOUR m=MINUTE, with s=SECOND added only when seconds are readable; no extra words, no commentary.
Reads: h=5 m=51
